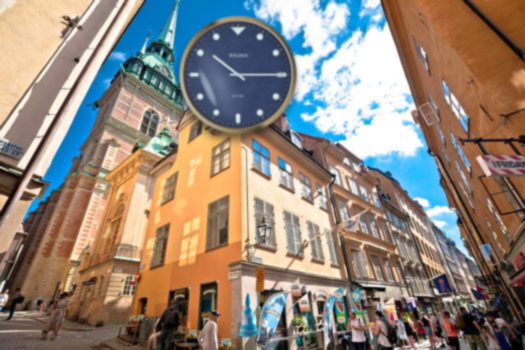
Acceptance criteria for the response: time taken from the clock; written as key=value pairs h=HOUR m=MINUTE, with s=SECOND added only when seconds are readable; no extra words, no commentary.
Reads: h=10 m=15
